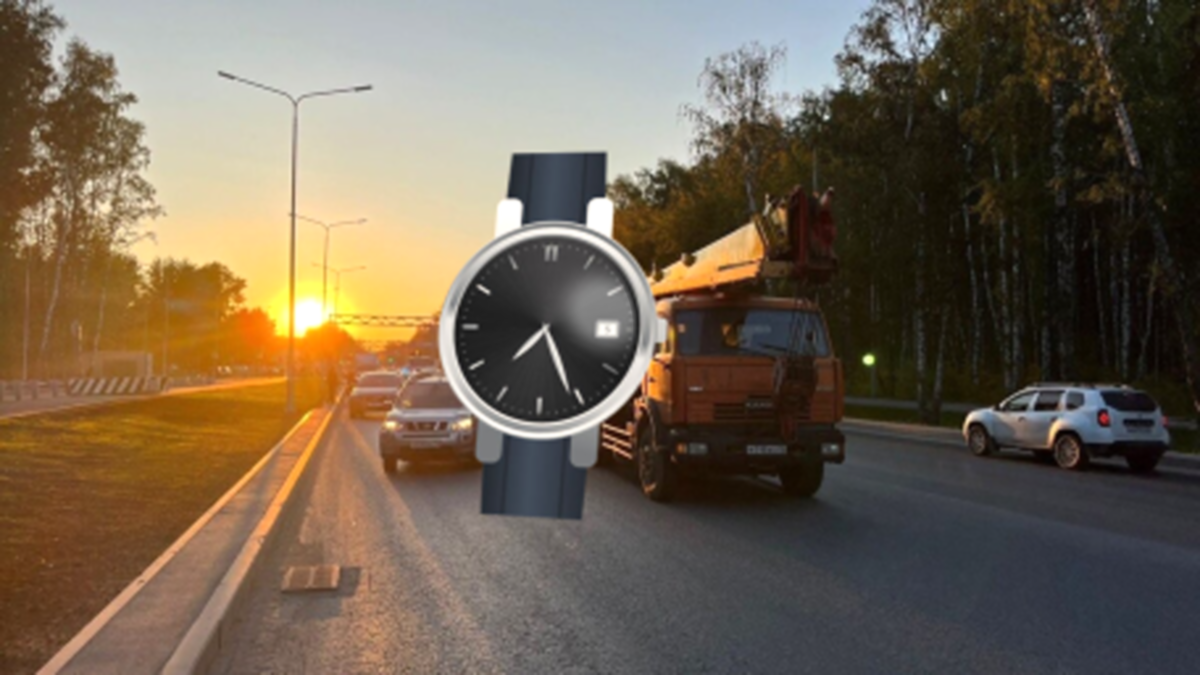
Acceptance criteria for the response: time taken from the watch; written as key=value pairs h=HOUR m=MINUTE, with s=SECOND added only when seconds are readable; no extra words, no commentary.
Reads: h=7 m=26
